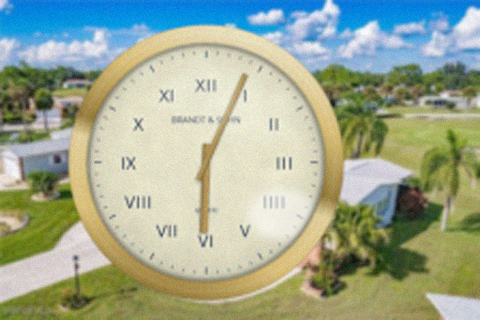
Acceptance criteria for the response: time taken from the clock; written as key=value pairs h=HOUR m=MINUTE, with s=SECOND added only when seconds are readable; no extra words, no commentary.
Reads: h=6 m=4
